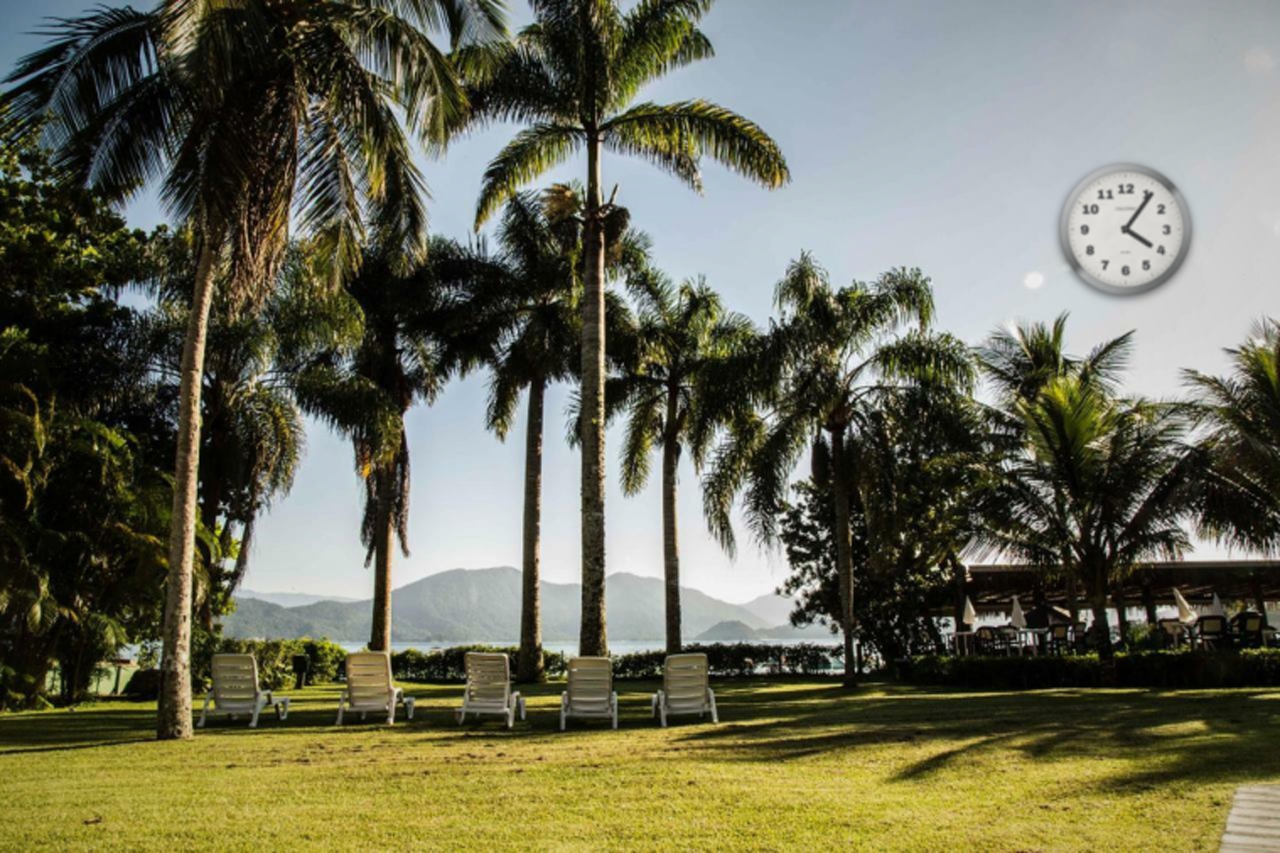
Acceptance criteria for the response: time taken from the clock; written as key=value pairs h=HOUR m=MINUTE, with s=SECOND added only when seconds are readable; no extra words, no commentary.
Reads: h=4 m=6
